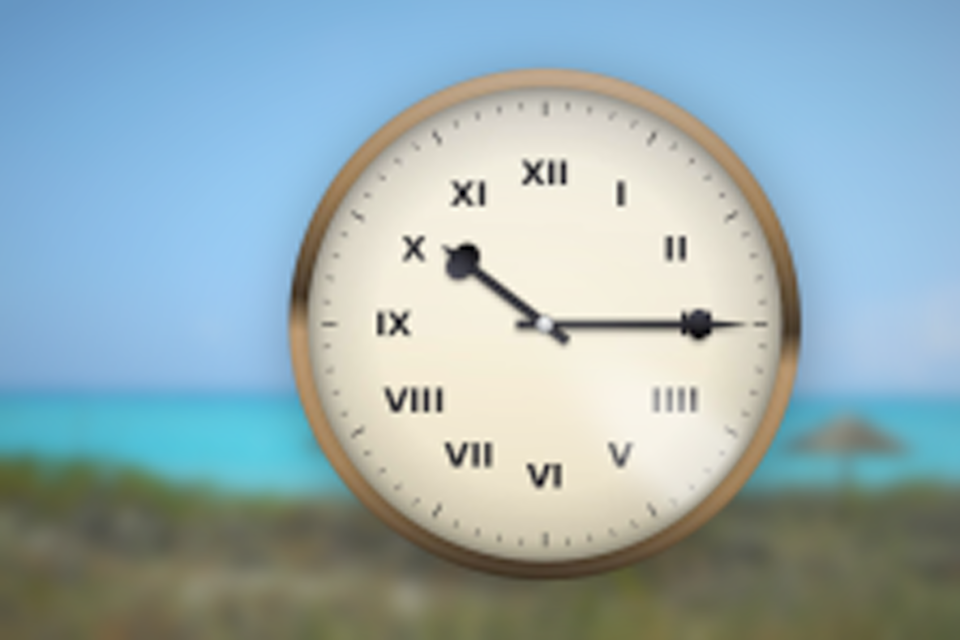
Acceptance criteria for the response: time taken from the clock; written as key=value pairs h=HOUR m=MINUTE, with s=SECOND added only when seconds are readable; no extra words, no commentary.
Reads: h=10 m=15
